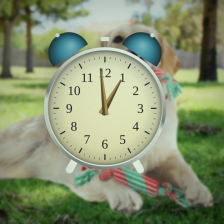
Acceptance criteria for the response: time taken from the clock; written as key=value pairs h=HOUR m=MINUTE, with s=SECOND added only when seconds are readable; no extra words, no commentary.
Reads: h=12 m=59
